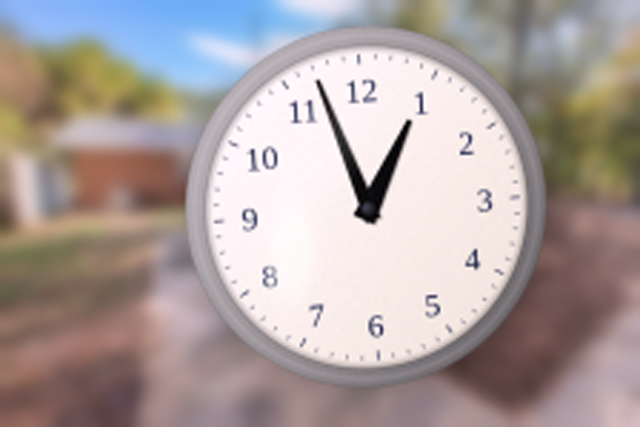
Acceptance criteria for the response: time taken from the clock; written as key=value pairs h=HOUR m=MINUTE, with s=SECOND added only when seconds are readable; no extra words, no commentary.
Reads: h=12 m=57
